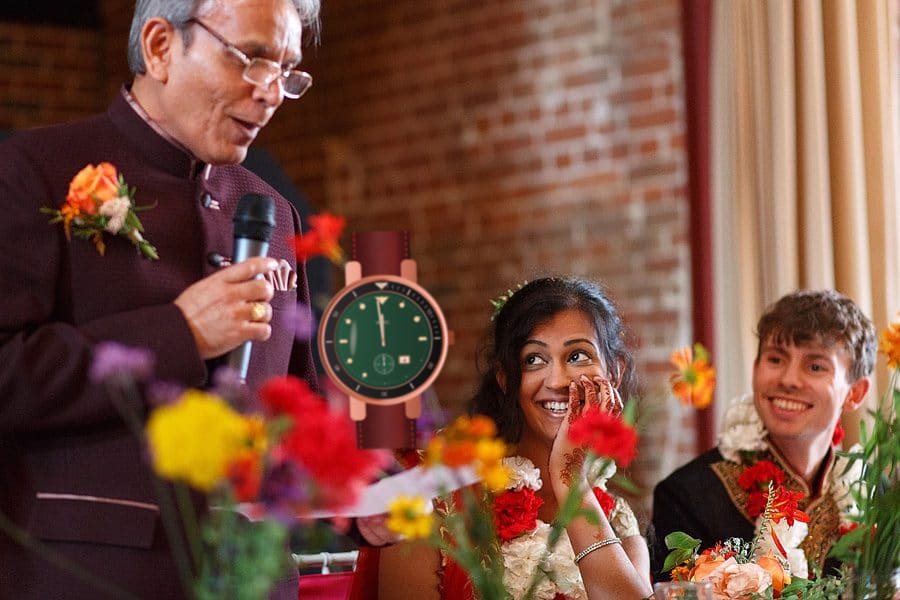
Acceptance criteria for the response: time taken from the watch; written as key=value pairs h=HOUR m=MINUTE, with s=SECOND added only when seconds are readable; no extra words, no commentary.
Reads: h=11 m=59
